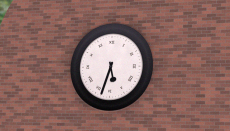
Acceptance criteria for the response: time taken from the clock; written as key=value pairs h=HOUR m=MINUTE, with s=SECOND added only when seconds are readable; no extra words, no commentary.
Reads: h=5 m=33
